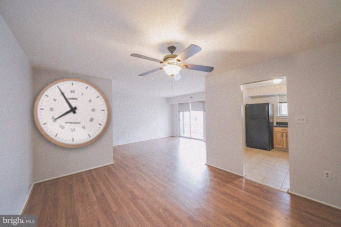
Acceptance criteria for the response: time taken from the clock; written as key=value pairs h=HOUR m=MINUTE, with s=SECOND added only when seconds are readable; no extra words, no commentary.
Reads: h=7 m=55
